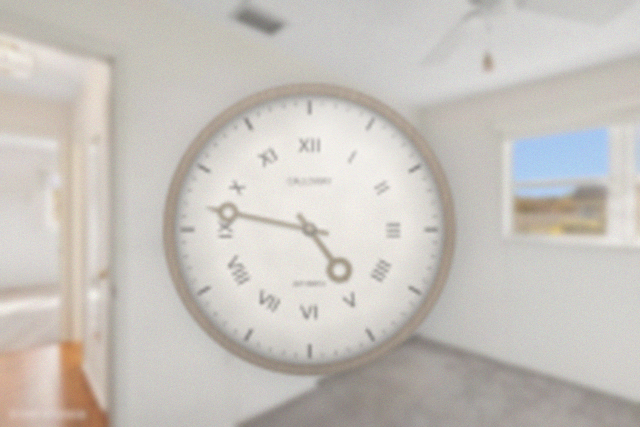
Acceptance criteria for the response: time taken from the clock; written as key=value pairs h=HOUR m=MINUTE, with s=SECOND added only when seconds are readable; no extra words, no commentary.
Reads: h=4 m=47
